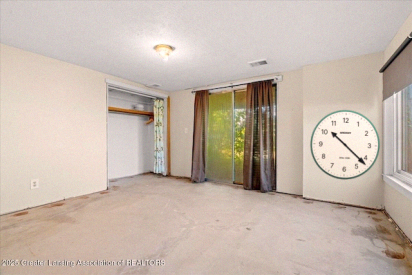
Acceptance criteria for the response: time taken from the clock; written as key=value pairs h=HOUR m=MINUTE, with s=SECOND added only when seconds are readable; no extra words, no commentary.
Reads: h=10 m=22
